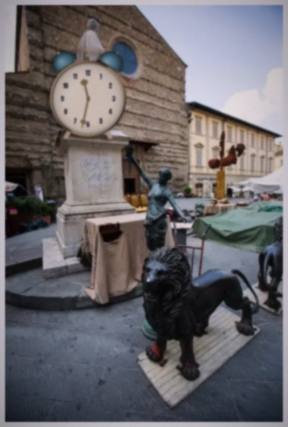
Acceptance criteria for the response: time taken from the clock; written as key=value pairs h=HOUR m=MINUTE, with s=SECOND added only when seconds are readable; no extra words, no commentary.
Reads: h=11 m=32
